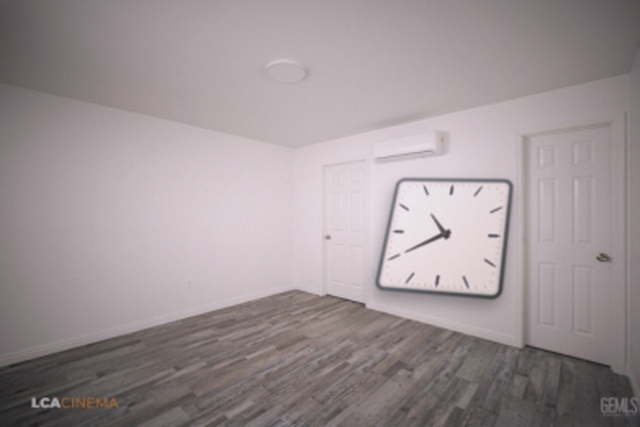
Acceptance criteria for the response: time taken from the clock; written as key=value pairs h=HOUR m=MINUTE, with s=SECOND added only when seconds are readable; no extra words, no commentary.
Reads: h=10 m=40
